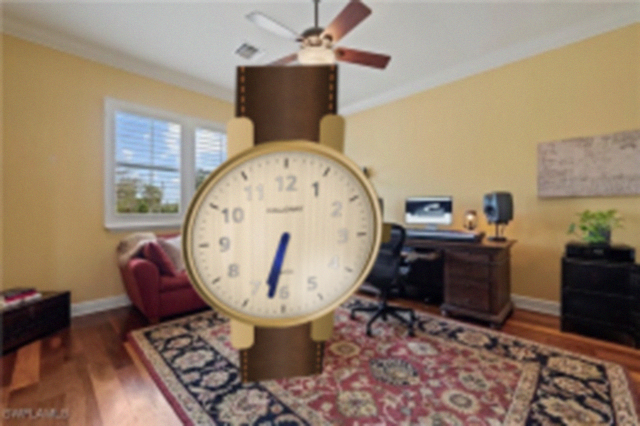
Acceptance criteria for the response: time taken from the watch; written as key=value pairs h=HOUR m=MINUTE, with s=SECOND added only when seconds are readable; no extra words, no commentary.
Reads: h=6 m=32
